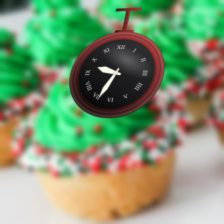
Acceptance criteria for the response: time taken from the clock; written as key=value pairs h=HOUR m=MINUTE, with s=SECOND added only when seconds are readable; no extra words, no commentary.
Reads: h=9 m=34
